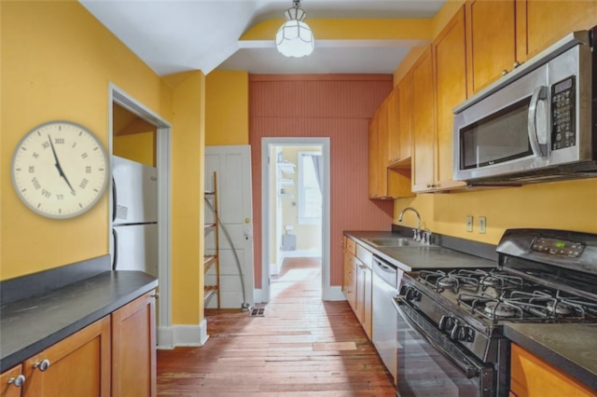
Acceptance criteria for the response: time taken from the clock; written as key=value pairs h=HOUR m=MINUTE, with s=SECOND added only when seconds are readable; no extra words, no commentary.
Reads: h=4 m=57
